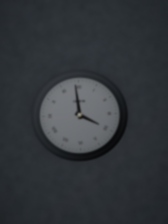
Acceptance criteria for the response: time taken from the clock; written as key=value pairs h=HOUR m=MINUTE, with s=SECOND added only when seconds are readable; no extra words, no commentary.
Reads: h=3 m=59
